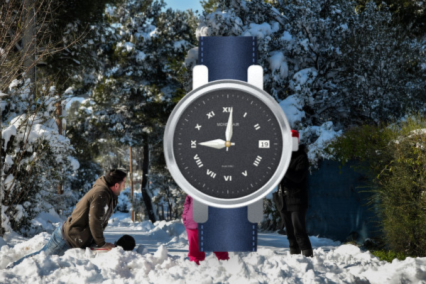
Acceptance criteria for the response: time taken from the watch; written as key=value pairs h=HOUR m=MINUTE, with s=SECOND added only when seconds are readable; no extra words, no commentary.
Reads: h=9 m=1
